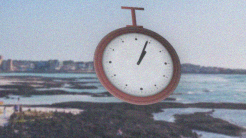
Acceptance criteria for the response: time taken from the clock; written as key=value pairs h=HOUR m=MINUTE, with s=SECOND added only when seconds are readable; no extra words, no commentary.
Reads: h=1 m=4
